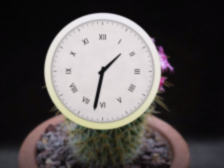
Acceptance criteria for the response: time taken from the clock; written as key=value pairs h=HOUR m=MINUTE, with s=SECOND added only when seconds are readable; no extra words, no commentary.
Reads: h=1 m=32
